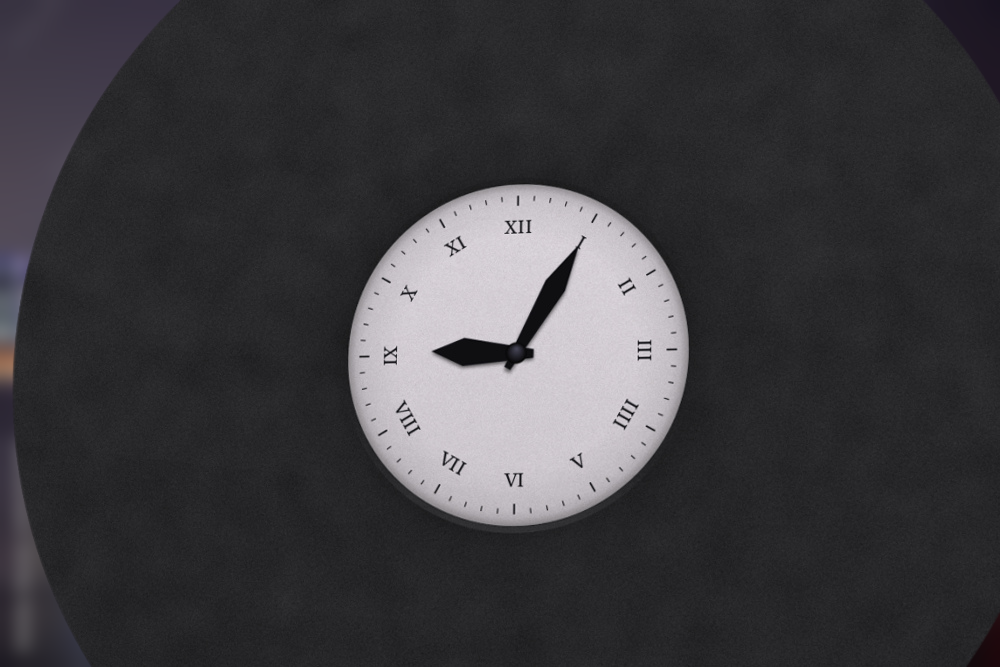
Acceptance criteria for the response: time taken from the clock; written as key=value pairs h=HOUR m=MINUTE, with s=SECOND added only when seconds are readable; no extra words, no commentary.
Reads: h=9 m=5
